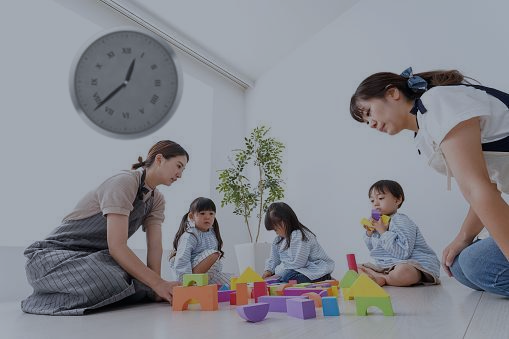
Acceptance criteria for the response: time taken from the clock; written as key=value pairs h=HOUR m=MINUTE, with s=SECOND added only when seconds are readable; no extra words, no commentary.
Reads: h=12 m=38
